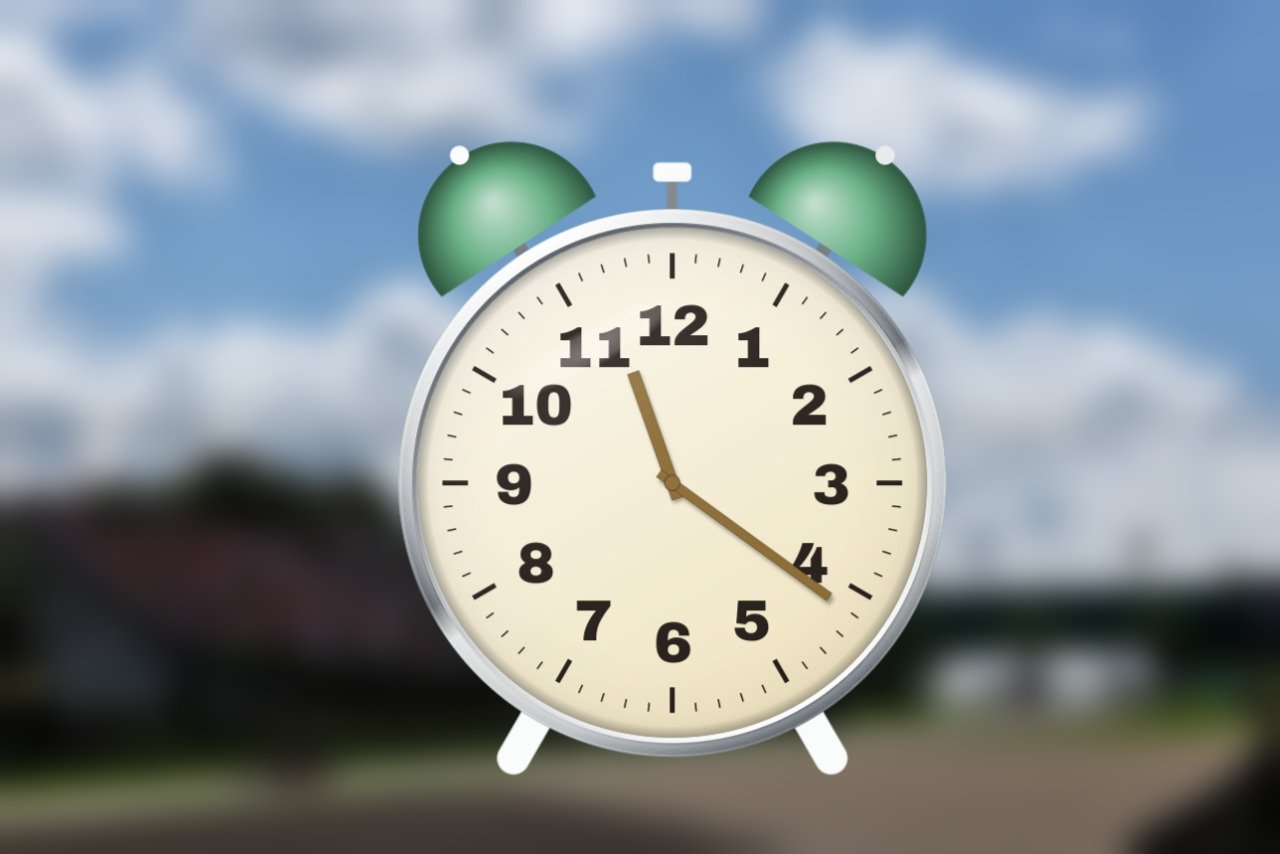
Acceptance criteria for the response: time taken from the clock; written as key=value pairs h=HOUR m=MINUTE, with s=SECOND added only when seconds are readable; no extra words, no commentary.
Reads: h=11 m=21
